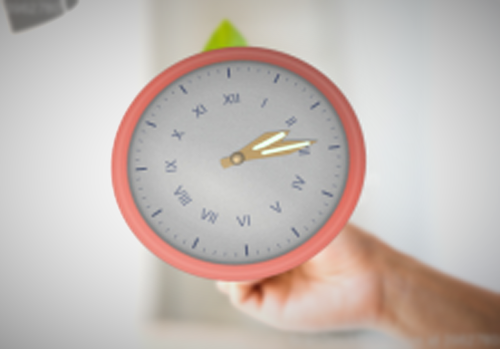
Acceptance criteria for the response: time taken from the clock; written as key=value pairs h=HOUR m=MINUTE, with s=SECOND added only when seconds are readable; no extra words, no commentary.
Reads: h=2 m=14
